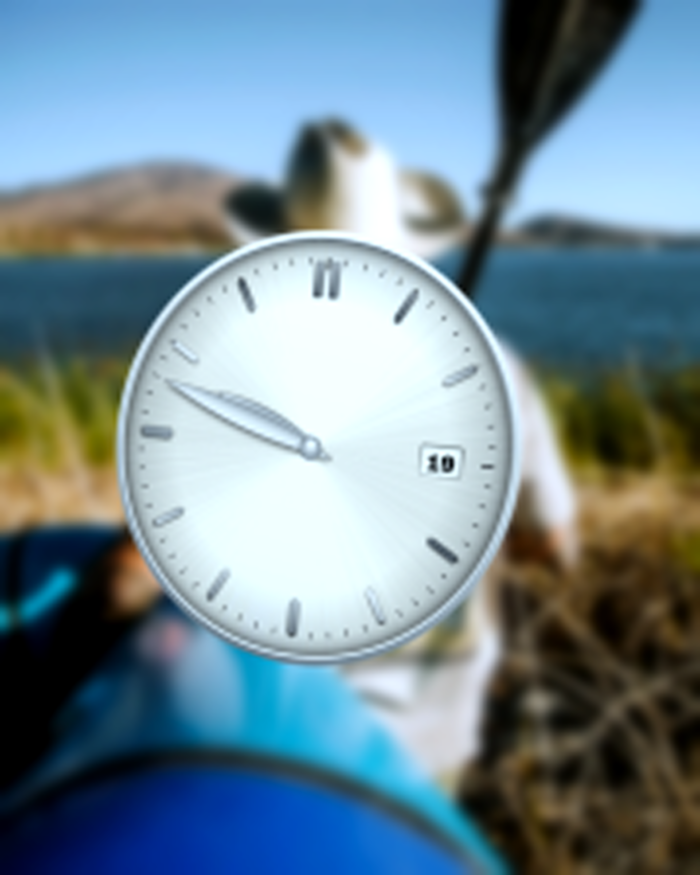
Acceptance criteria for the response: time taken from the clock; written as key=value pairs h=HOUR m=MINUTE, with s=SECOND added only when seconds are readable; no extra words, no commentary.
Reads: h=9 m=48
